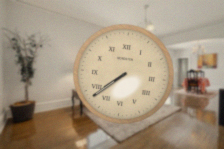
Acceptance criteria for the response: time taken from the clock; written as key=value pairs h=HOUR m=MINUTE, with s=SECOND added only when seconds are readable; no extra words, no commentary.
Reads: h=7 m=38
